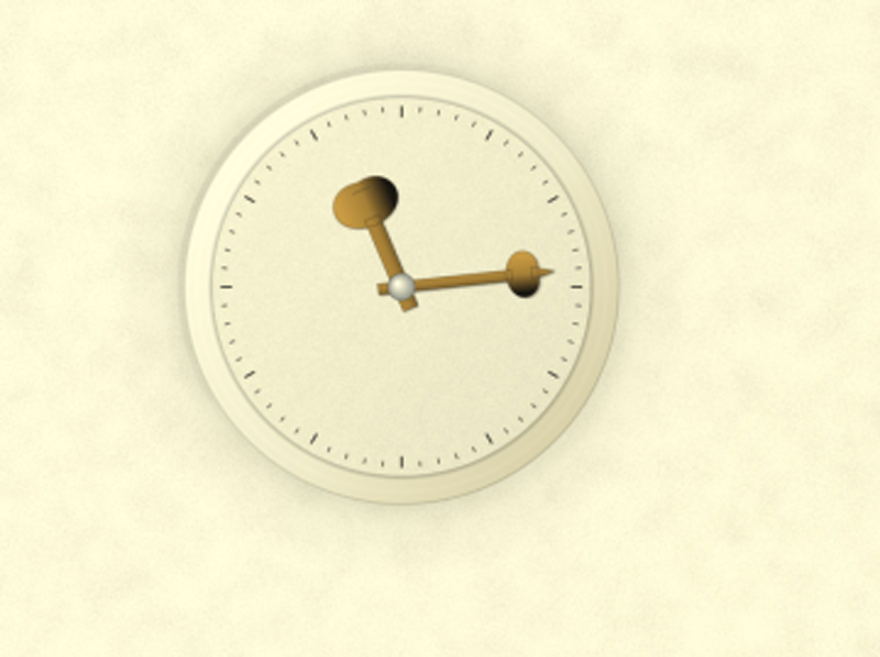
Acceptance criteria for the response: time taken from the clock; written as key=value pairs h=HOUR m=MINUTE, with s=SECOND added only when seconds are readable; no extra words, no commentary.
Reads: h=11 m=14
